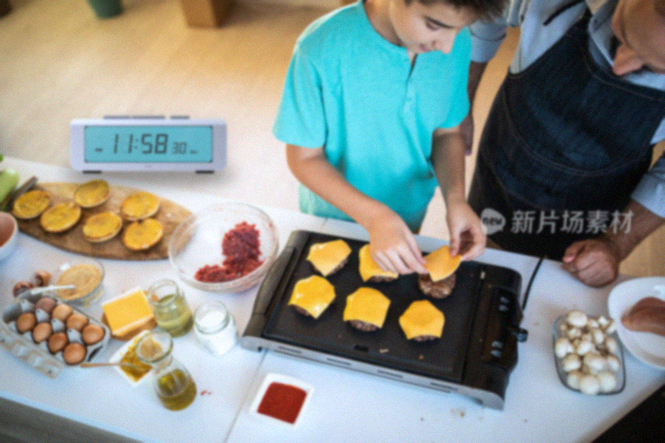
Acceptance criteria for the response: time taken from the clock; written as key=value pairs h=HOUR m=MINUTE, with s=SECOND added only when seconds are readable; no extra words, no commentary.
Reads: h=11 m=58
